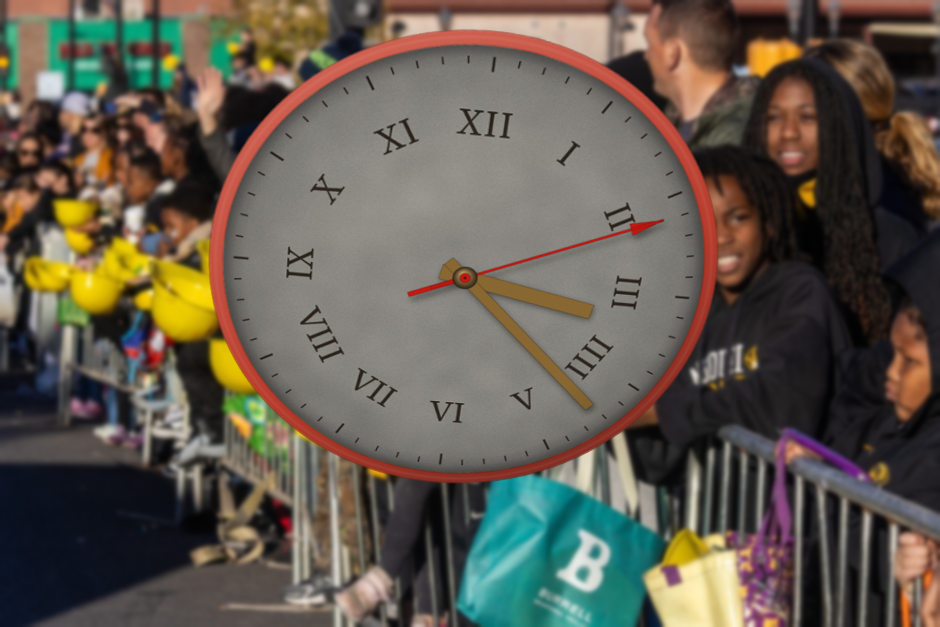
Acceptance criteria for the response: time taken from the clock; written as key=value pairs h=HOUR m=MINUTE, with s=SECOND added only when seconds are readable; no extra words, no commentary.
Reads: h=3 m=22 s=11
